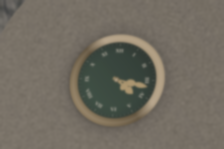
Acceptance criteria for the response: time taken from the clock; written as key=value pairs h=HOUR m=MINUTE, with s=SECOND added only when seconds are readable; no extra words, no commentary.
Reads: h=4 m=17
